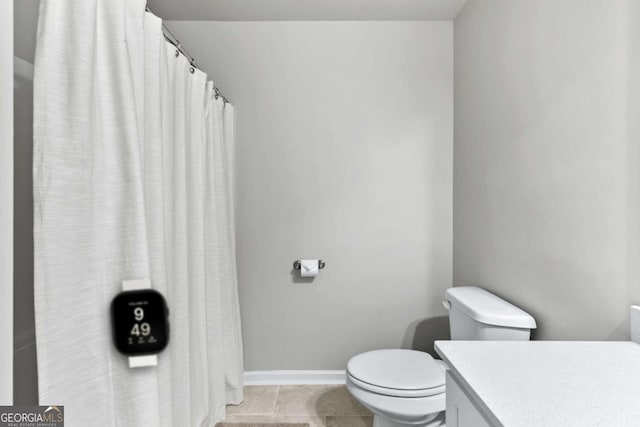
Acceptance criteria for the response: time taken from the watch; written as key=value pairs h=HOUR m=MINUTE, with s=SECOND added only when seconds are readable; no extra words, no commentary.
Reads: h=9 m=49
